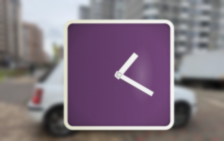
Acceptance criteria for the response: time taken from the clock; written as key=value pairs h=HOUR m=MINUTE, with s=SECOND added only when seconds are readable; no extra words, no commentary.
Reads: h=1 m=20
